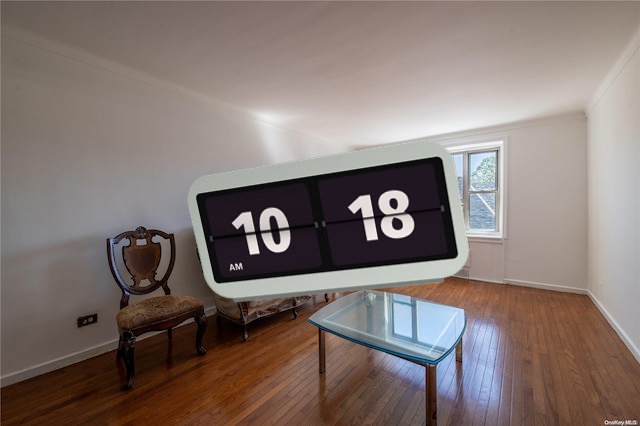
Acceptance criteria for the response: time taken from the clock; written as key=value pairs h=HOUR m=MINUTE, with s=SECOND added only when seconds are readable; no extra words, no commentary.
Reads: h=10 m=18
